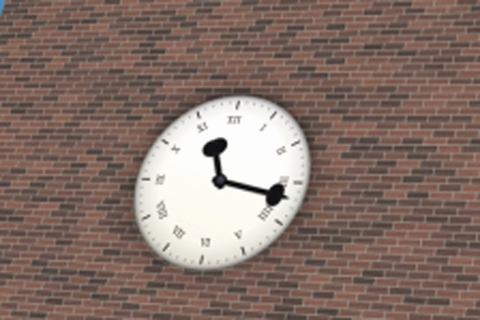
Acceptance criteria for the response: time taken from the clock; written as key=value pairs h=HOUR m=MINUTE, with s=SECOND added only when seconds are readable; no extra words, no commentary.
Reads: h=11 m=17
